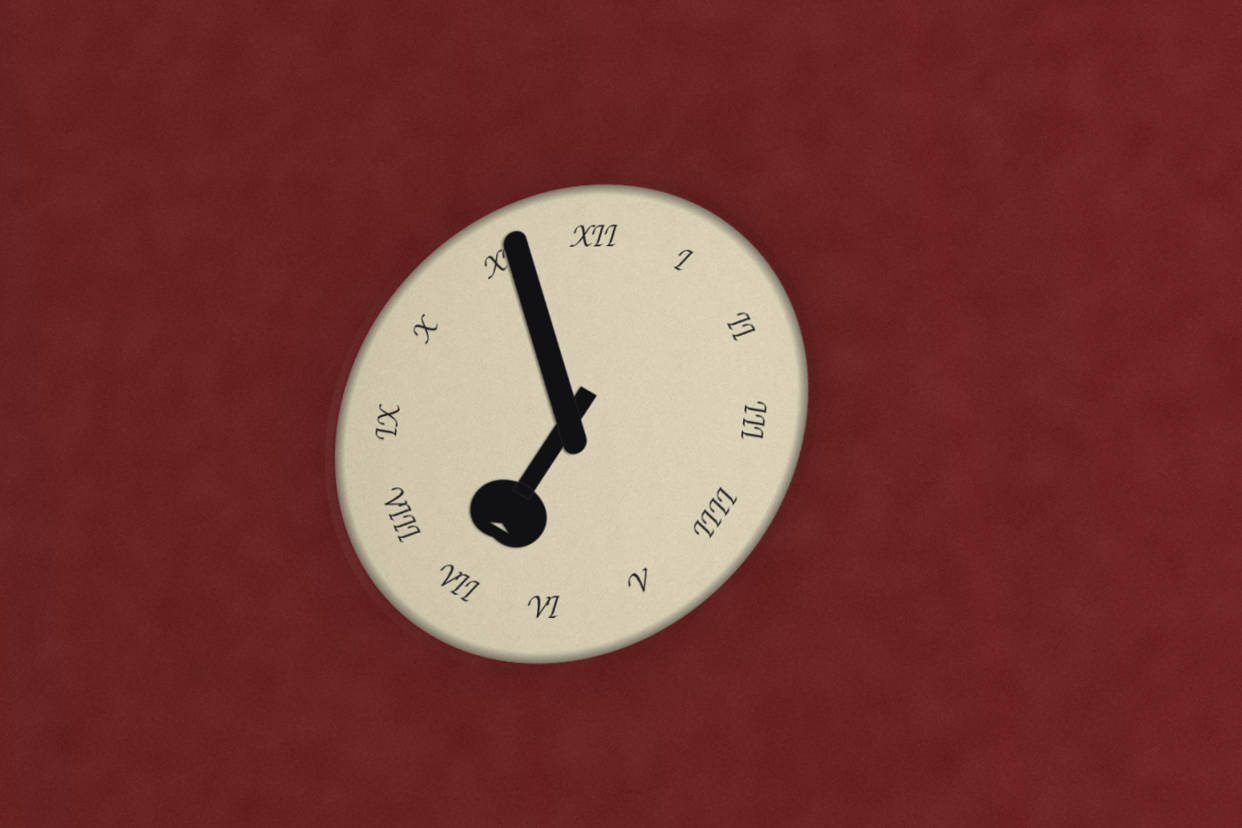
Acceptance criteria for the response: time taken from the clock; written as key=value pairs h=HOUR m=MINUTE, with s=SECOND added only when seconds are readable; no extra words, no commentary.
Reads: h=6 m=56
